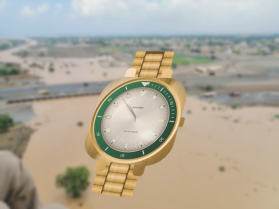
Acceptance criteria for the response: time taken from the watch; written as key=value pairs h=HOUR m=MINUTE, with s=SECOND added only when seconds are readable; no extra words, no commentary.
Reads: h=10 m=53
